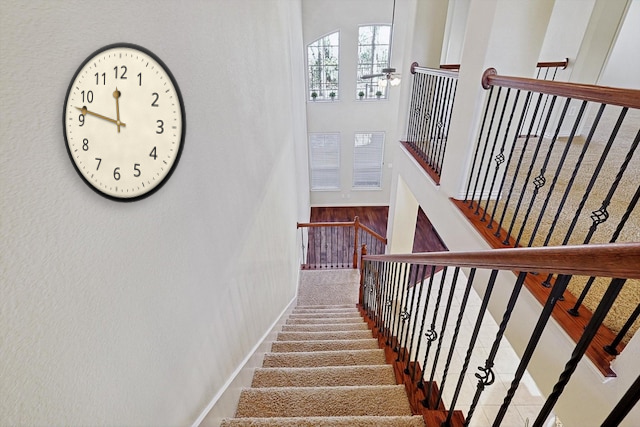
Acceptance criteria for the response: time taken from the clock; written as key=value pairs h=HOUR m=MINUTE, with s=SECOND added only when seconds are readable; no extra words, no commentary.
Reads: h=11 m=47
